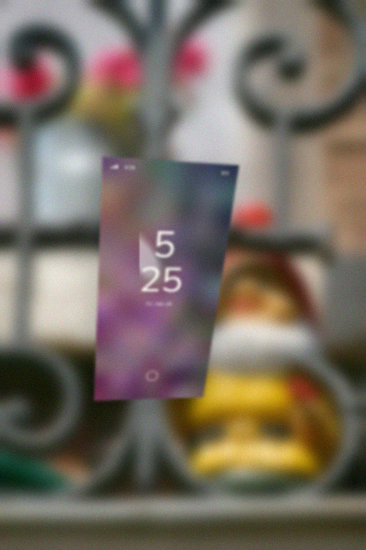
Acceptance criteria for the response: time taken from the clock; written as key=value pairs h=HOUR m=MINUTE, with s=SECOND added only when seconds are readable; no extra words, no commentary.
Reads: h=5 m=25
